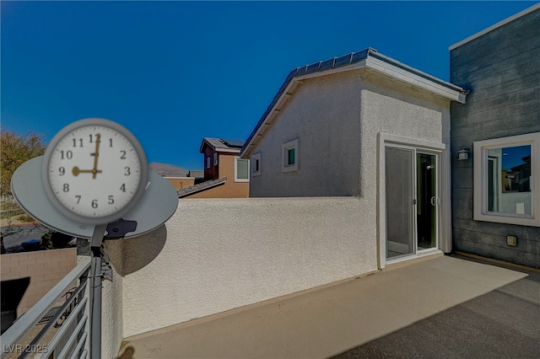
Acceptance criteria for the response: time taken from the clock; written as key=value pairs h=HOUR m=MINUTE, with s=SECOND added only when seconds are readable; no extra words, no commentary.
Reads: h=9 m=1
